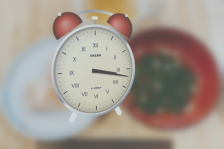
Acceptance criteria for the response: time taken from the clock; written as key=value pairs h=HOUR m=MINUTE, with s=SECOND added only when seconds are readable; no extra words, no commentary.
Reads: h=3 m=17
